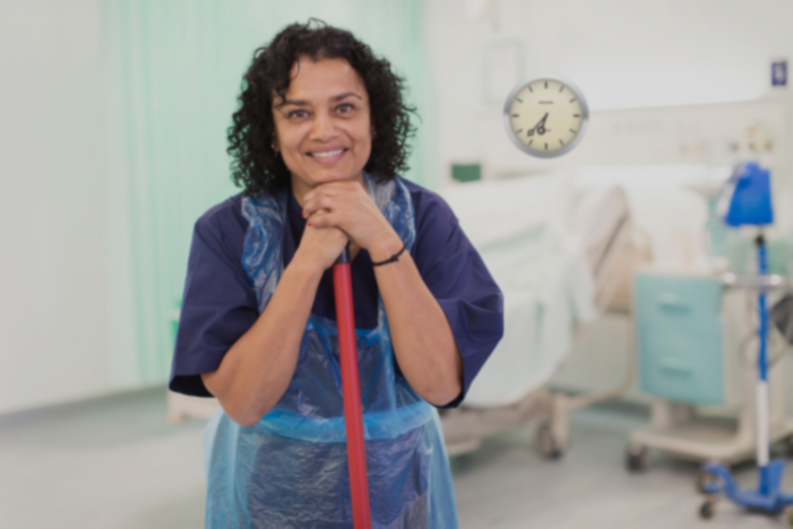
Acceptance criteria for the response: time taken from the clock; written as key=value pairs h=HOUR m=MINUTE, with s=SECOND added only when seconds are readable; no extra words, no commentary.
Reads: h=6 m=37
